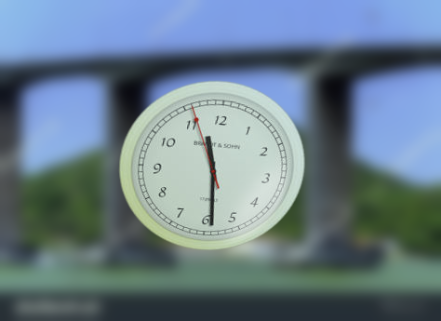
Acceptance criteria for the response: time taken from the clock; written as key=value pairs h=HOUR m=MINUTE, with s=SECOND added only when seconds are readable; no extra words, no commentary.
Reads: h=11 m=28 s=56
